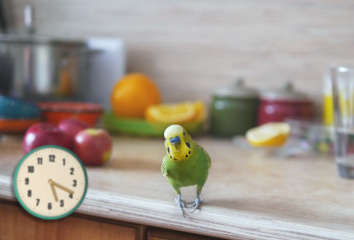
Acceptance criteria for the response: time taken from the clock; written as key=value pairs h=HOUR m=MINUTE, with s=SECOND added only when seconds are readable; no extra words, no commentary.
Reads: h=5 m=19
